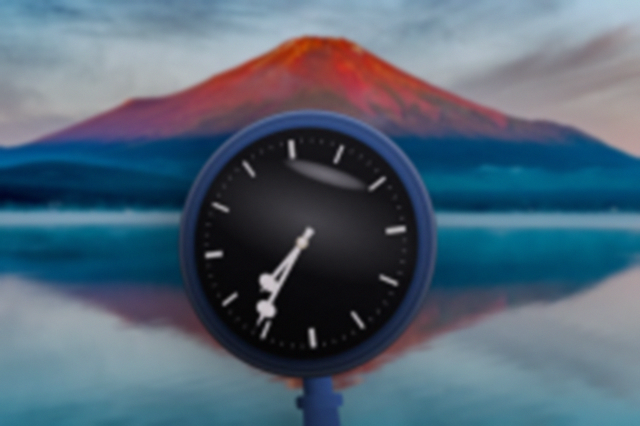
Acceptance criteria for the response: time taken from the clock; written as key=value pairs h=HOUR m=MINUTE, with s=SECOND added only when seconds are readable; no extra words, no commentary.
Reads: h=7 m=36
